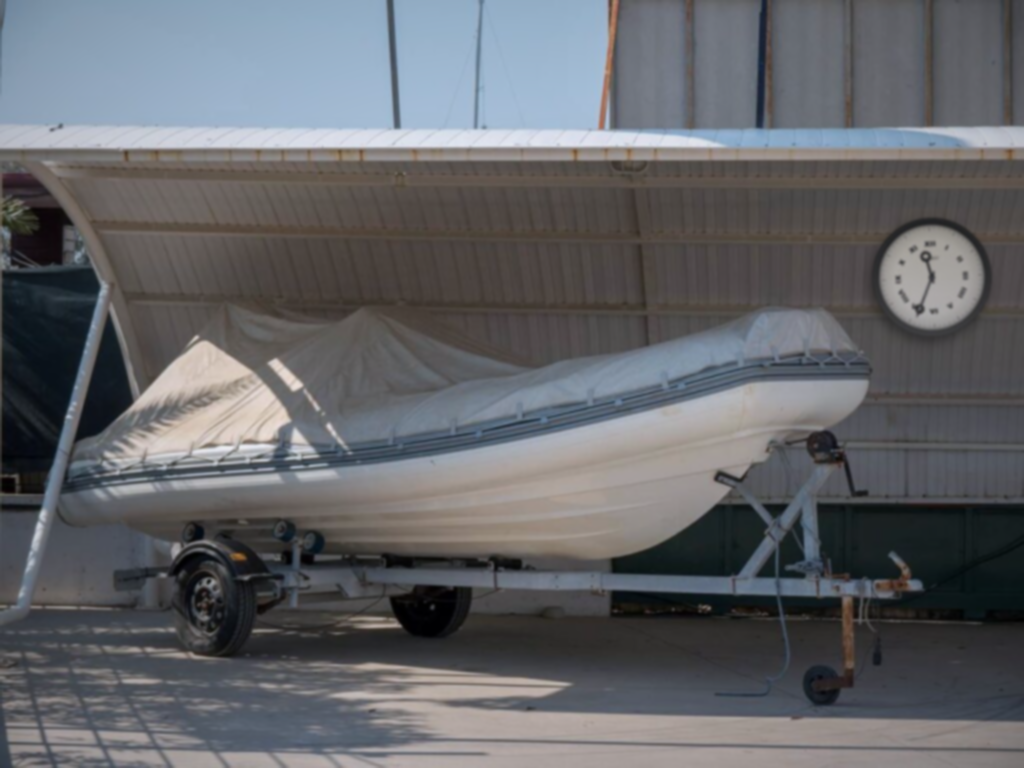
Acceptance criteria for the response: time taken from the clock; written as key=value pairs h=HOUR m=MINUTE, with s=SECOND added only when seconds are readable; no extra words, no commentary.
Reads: h=11 m=34
